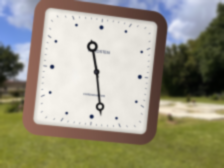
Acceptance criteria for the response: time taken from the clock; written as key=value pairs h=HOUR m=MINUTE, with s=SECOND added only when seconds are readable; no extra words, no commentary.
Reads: h=11 m=28
